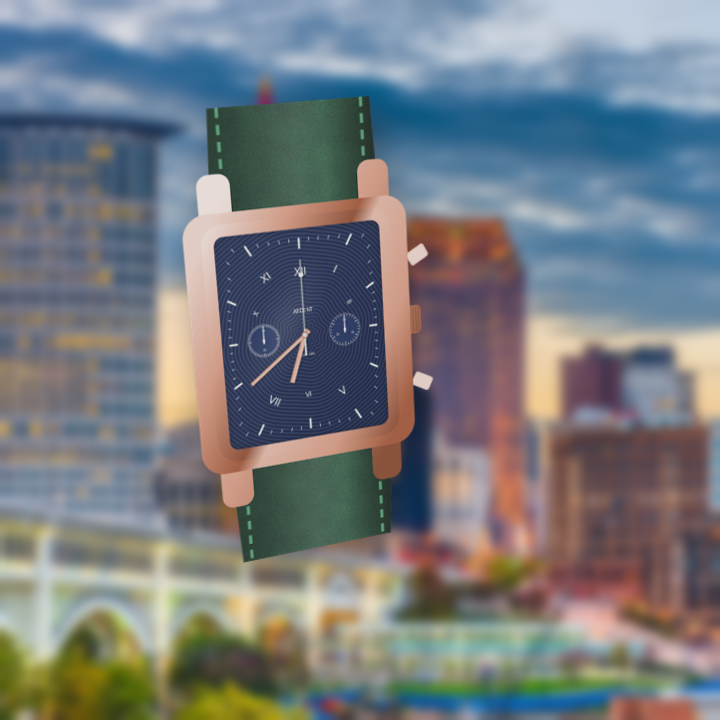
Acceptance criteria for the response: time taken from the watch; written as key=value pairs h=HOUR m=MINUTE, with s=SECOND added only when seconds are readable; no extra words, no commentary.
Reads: h=6 m=39
